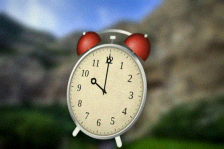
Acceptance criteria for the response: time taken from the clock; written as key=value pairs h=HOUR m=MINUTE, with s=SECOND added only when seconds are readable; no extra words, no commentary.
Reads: h=10 m=0
